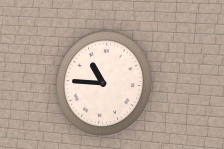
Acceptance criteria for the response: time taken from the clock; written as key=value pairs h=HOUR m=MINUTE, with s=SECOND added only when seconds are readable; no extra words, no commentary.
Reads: h=10 m=45
